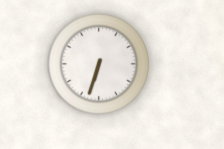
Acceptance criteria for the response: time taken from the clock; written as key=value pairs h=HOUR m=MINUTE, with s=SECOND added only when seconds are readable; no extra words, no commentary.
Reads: h=6 m=33
